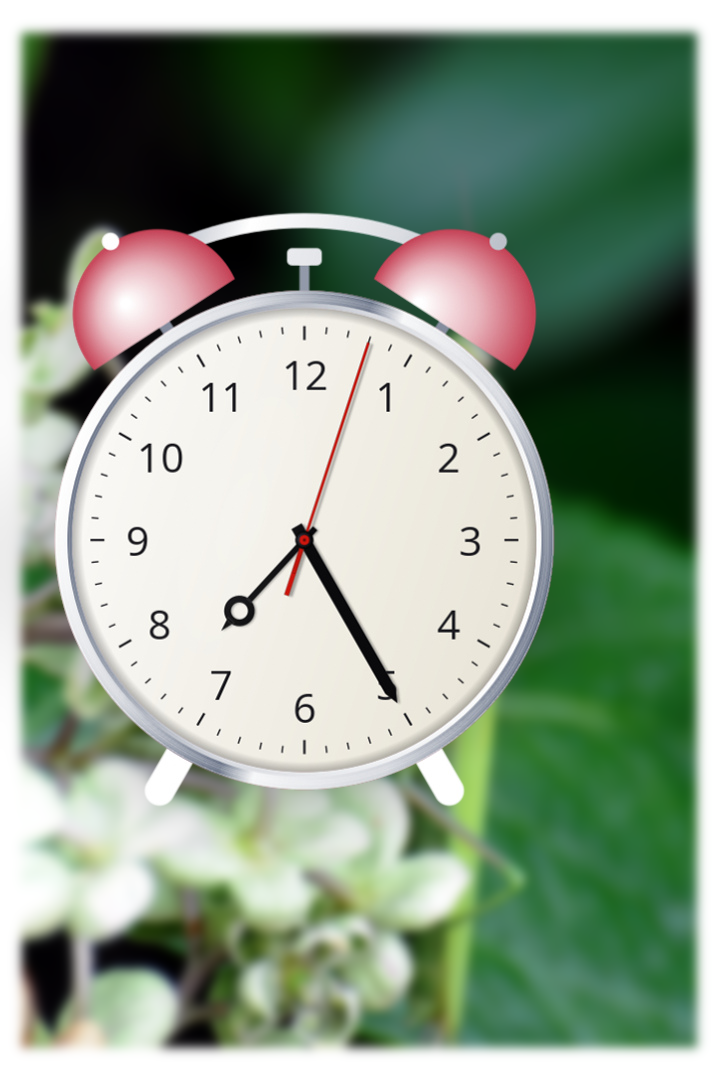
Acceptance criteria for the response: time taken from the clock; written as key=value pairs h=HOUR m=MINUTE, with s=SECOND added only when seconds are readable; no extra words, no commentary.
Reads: h=7 m=25 s=3
